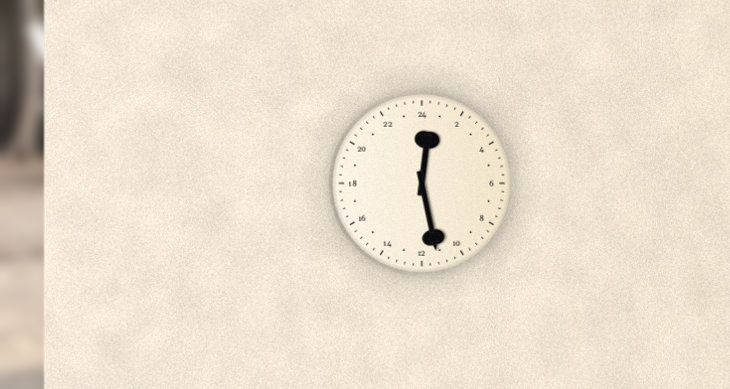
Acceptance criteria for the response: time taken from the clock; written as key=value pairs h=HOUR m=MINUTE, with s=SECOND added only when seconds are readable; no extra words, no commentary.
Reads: h=0 m=28
